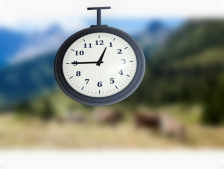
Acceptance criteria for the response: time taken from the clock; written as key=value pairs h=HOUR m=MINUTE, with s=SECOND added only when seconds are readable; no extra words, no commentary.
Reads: h=12 m=45
